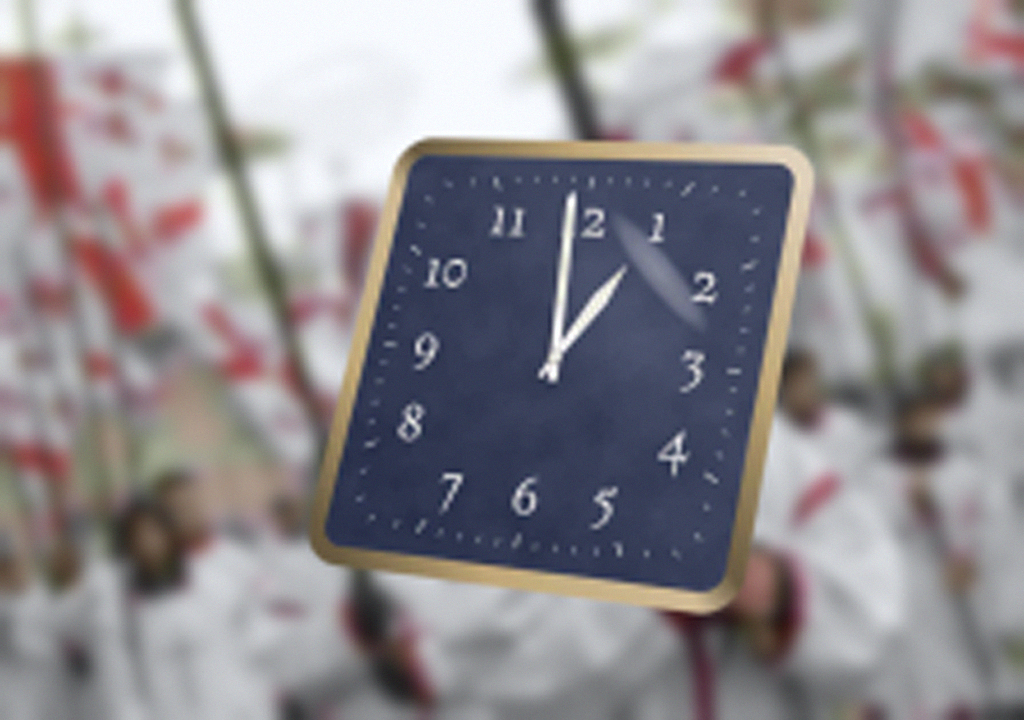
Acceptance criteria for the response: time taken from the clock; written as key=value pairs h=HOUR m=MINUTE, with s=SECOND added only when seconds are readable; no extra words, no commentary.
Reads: h=12 m=59
